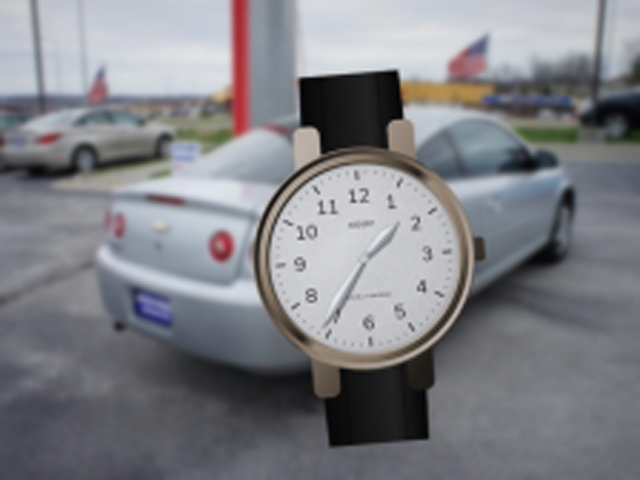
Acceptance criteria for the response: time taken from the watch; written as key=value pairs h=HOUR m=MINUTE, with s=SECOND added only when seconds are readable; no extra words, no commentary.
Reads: h=1 m=36
